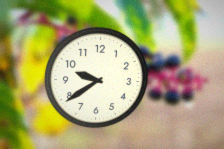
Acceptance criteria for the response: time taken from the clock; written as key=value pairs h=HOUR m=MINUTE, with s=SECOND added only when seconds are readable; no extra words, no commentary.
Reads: h=9 m=39
